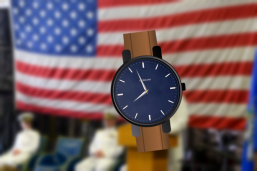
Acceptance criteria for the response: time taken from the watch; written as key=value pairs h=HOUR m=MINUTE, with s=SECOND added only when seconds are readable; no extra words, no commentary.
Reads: h=7 m=57
